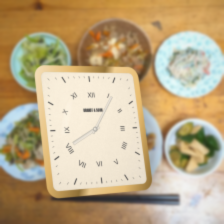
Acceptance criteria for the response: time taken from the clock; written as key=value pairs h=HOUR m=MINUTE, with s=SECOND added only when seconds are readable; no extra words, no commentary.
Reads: h=8 m=6
